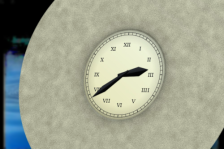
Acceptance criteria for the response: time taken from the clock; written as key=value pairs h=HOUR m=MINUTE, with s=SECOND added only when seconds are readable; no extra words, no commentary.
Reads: h=2 m=39
